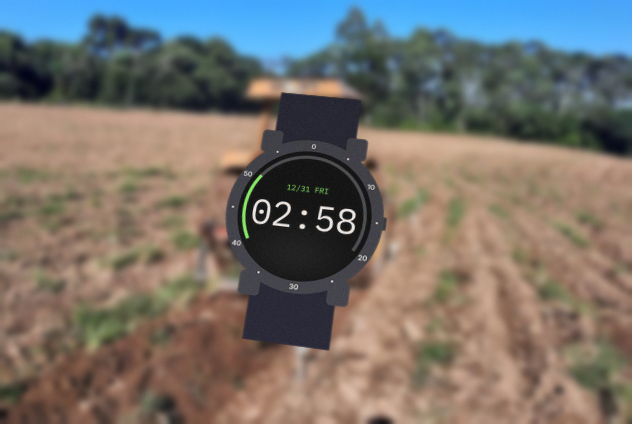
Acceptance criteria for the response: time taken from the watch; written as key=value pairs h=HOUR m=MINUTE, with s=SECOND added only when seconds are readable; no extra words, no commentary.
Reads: h=2 m=58
